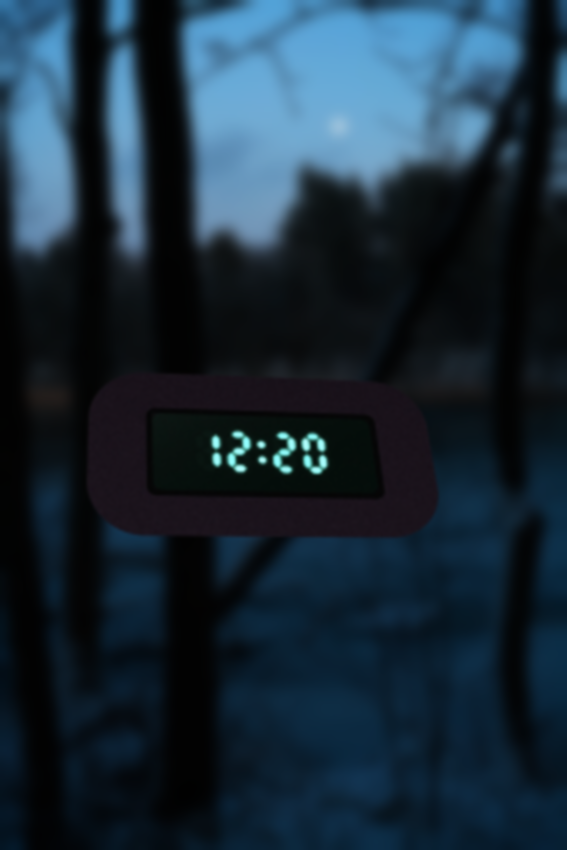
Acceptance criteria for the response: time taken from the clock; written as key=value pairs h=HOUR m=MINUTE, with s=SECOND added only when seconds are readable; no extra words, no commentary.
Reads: h=12 m=20
